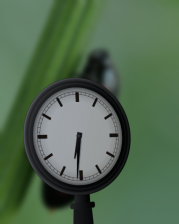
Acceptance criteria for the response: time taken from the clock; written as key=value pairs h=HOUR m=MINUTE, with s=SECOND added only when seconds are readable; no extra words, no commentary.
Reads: h=6 m=31
